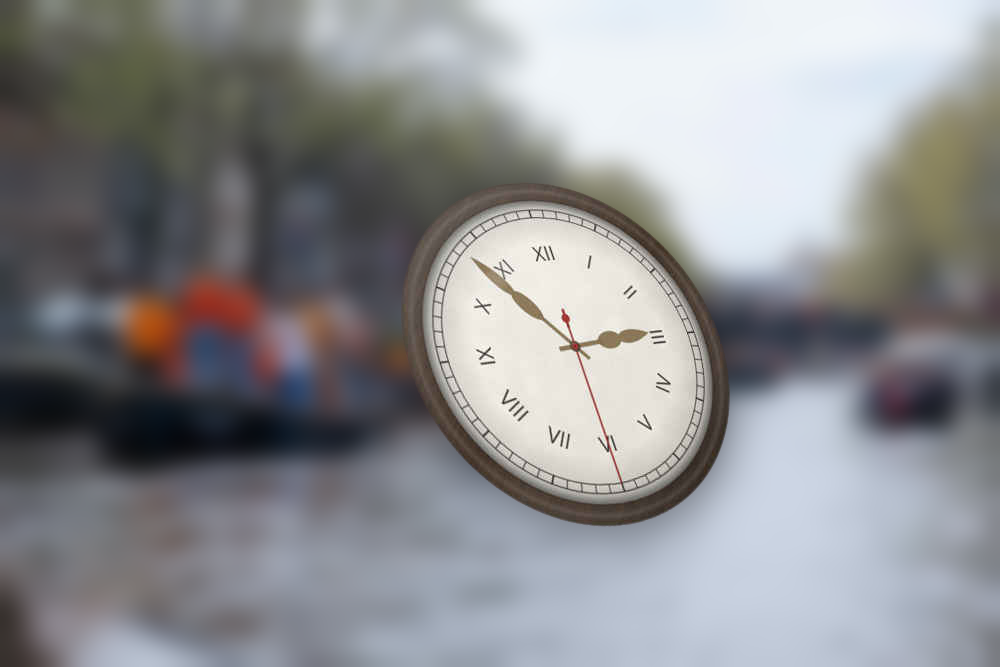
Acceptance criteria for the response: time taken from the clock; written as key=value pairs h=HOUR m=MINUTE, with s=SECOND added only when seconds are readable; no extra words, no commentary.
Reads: h=2 m=53 s=30
